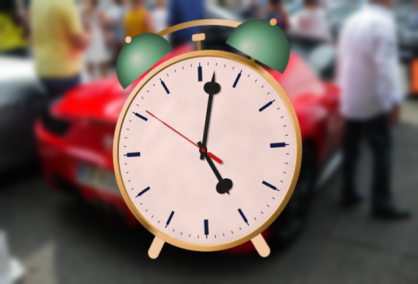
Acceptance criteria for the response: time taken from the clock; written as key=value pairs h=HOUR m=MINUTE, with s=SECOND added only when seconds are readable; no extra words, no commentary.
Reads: h=5 m=1 s=51
